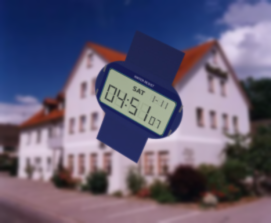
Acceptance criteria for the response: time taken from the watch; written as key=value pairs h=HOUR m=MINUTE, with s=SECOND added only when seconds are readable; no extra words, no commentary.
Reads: h=4 m=51
